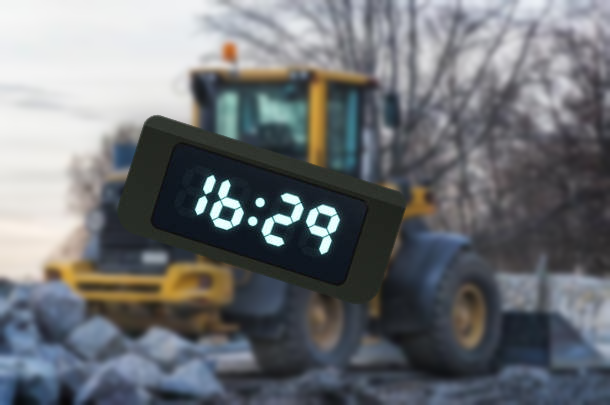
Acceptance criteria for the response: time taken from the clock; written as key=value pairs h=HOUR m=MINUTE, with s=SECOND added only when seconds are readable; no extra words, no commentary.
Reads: h=16 m=29
